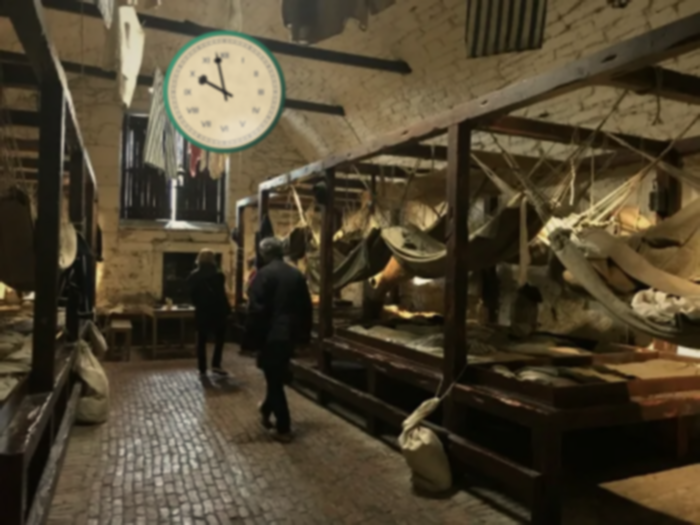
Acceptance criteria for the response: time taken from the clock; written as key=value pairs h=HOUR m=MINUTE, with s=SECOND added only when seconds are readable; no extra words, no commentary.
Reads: h=9 m=58
